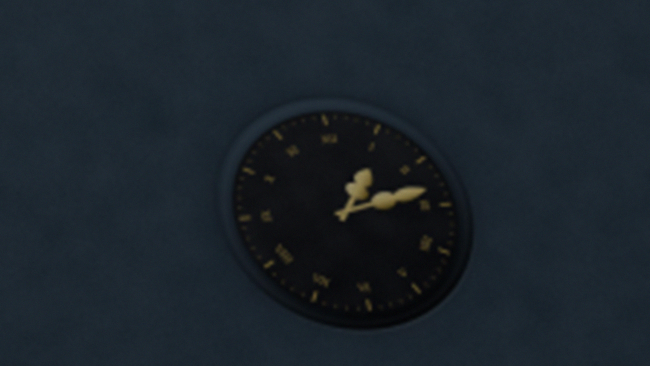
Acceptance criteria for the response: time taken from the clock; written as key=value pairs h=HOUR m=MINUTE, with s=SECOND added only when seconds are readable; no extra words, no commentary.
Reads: h=1 m=13
